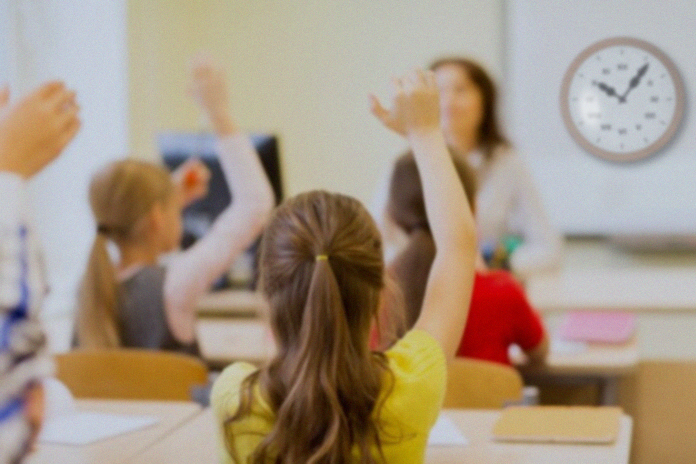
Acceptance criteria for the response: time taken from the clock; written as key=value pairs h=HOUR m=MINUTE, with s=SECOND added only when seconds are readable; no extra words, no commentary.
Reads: h=10 m=6
